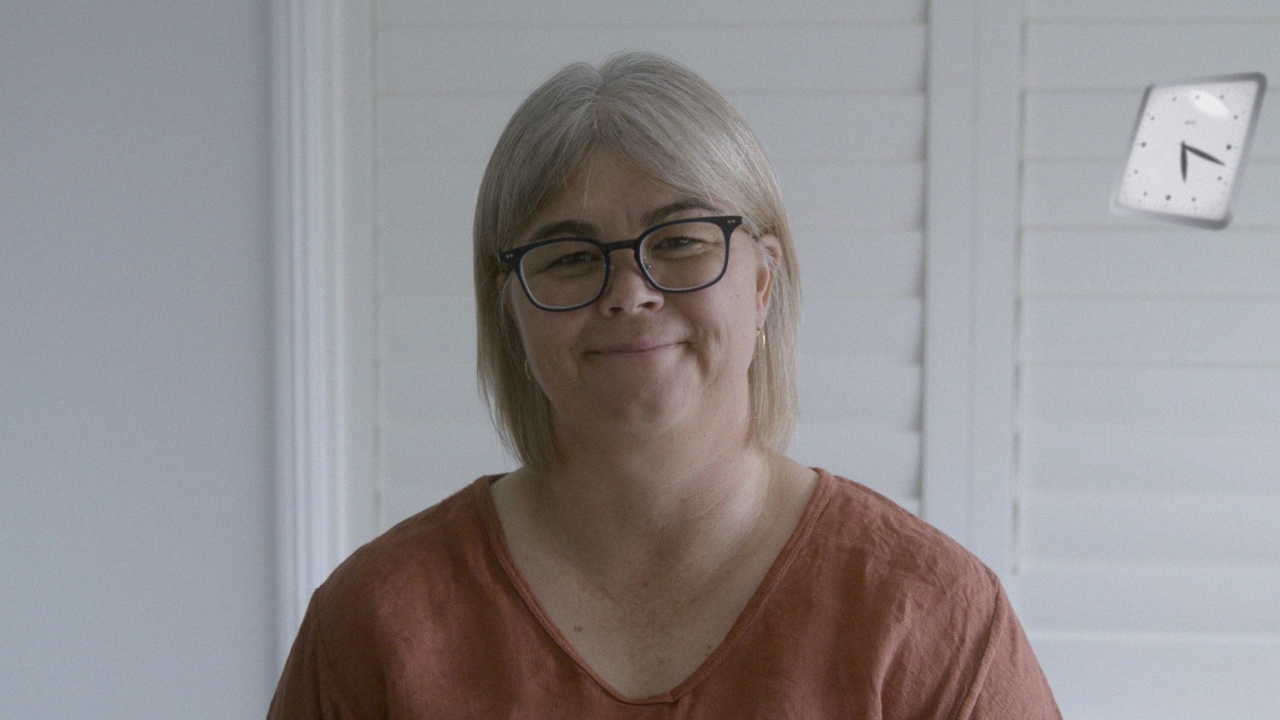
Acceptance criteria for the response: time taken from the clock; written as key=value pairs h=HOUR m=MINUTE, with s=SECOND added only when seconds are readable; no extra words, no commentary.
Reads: h=5 m=18
